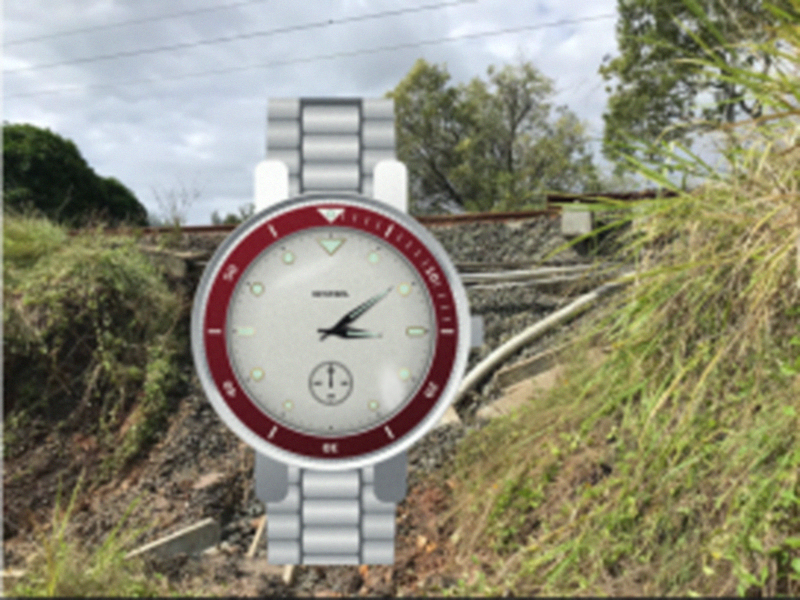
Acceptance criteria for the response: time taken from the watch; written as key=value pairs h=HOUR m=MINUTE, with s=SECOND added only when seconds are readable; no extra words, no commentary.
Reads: h=3 m=9
